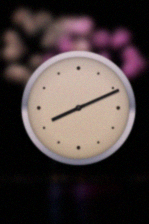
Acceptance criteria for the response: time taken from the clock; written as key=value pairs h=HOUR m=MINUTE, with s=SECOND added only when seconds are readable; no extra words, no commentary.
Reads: h=8 m=11
